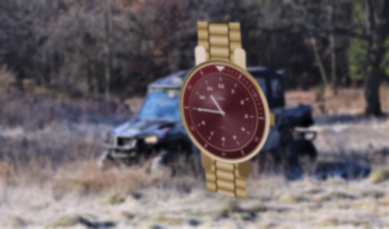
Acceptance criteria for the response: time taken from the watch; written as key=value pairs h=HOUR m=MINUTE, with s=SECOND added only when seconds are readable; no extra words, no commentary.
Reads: h=10 m=45
